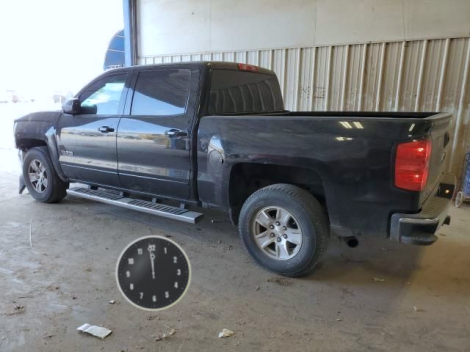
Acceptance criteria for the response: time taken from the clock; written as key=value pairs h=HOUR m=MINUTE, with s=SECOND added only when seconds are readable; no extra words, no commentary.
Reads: h=11 m=59
